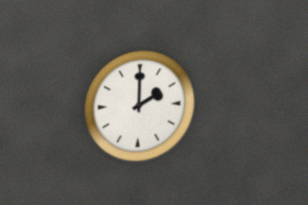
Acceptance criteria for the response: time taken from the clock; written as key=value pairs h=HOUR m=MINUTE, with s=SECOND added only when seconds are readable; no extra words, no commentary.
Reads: h=2 m=0
